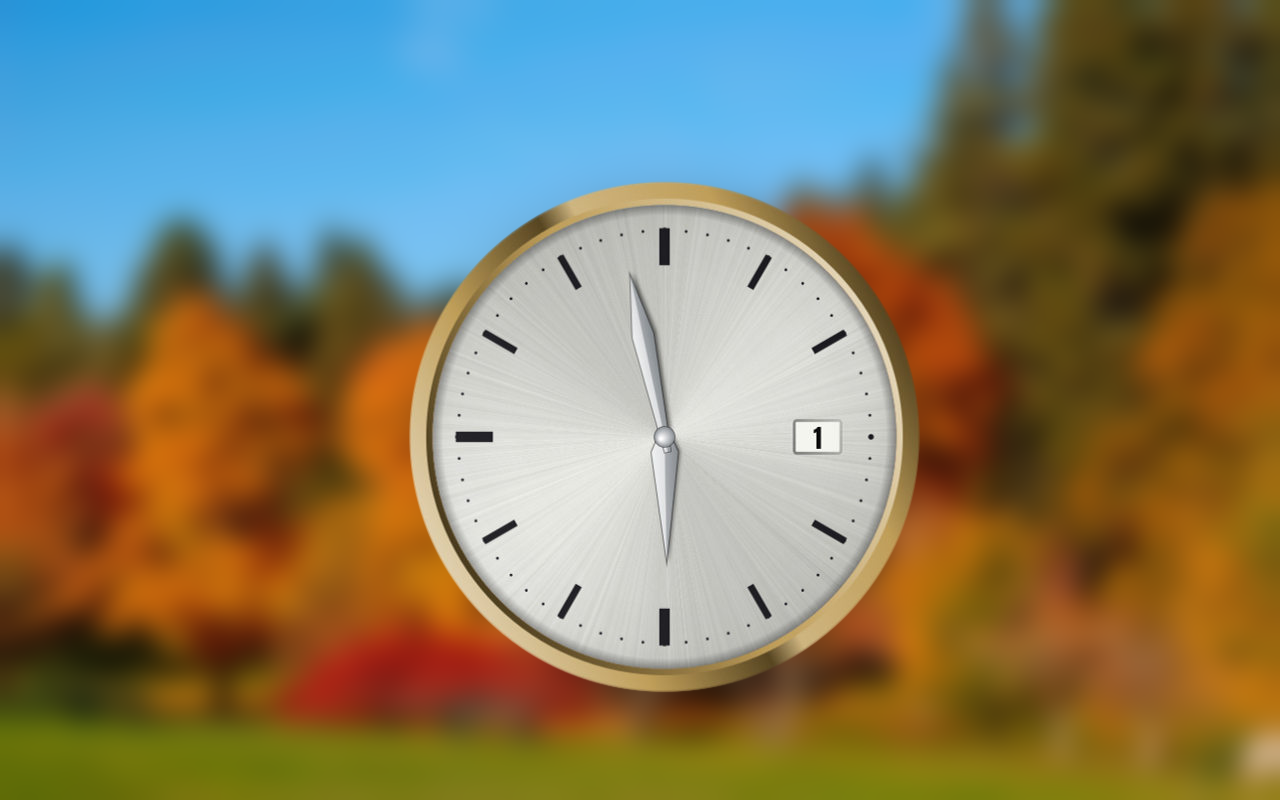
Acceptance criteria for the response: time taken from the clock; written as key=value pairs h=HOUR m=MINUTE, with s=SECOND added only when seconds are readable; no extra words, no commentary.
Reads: h=5 m=58
